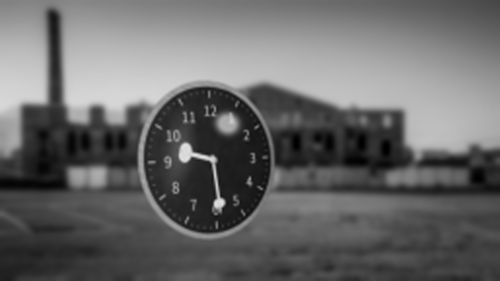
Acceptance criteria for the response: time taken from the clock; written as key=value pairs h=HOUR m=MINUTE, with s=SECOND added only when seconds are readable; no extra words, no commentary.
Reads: h=9 m=29
